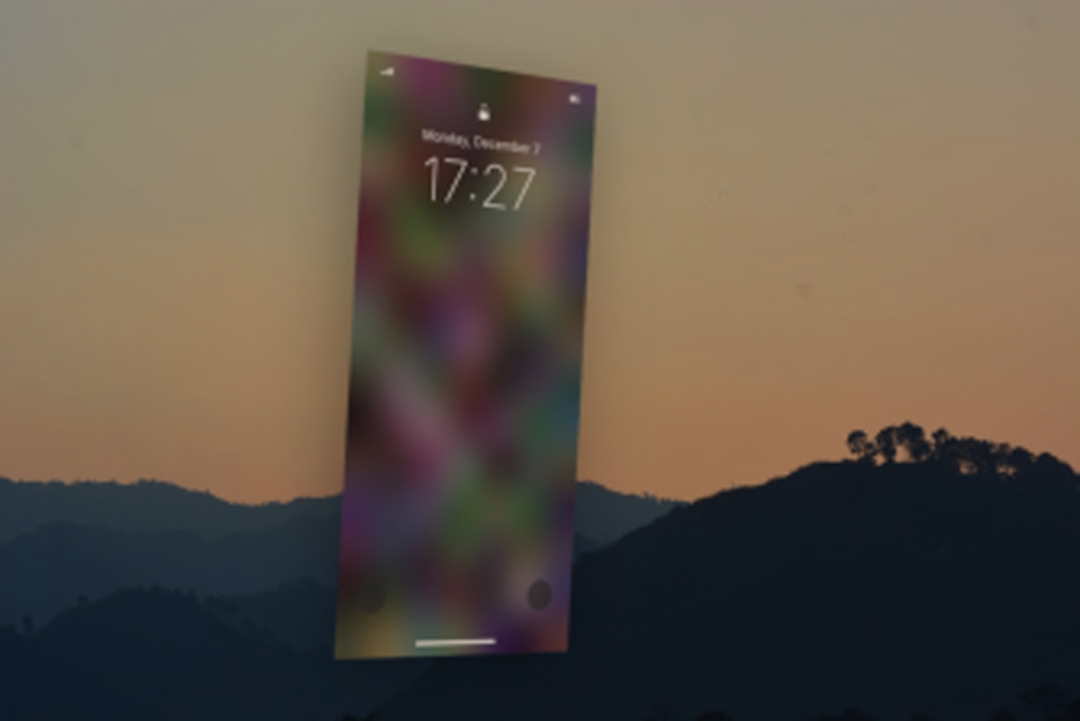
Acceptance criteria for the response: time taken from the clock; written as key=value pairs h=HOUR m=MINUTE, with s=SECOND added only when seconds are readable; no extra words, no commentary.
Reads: h=17 m=27
